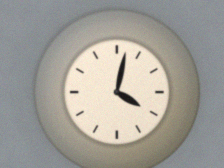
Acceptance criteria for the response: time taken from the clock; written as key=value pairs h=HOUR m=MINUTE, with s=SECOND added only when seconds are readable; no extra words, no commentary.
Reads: h=4 m=2
